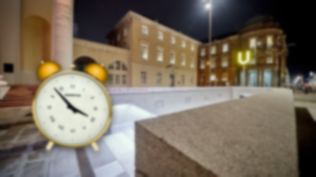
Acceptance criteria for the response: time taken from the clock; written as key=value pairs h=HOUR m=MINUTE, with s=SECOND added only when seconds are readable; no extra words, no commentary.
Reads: h=3 m=53
